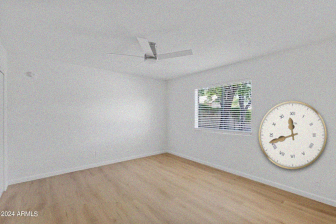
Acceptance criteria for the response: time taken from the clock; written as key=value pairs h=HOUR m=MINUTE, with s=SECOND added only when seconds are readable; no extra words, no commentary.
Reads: h=11 m=42
